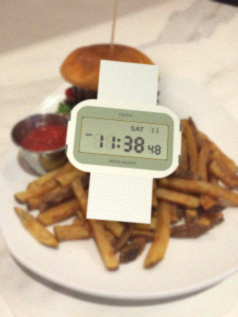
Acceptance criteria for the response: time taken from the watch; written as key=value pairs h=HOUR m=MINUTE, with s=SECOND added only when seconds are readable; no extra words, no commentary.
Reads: h=11 m=38 s=48
